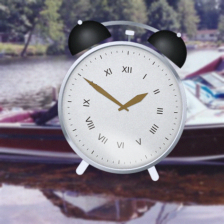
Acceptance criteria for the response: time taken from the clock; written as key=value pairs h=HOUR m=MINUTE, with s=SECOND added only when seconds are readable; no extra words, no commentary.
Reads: h=1 m=50
